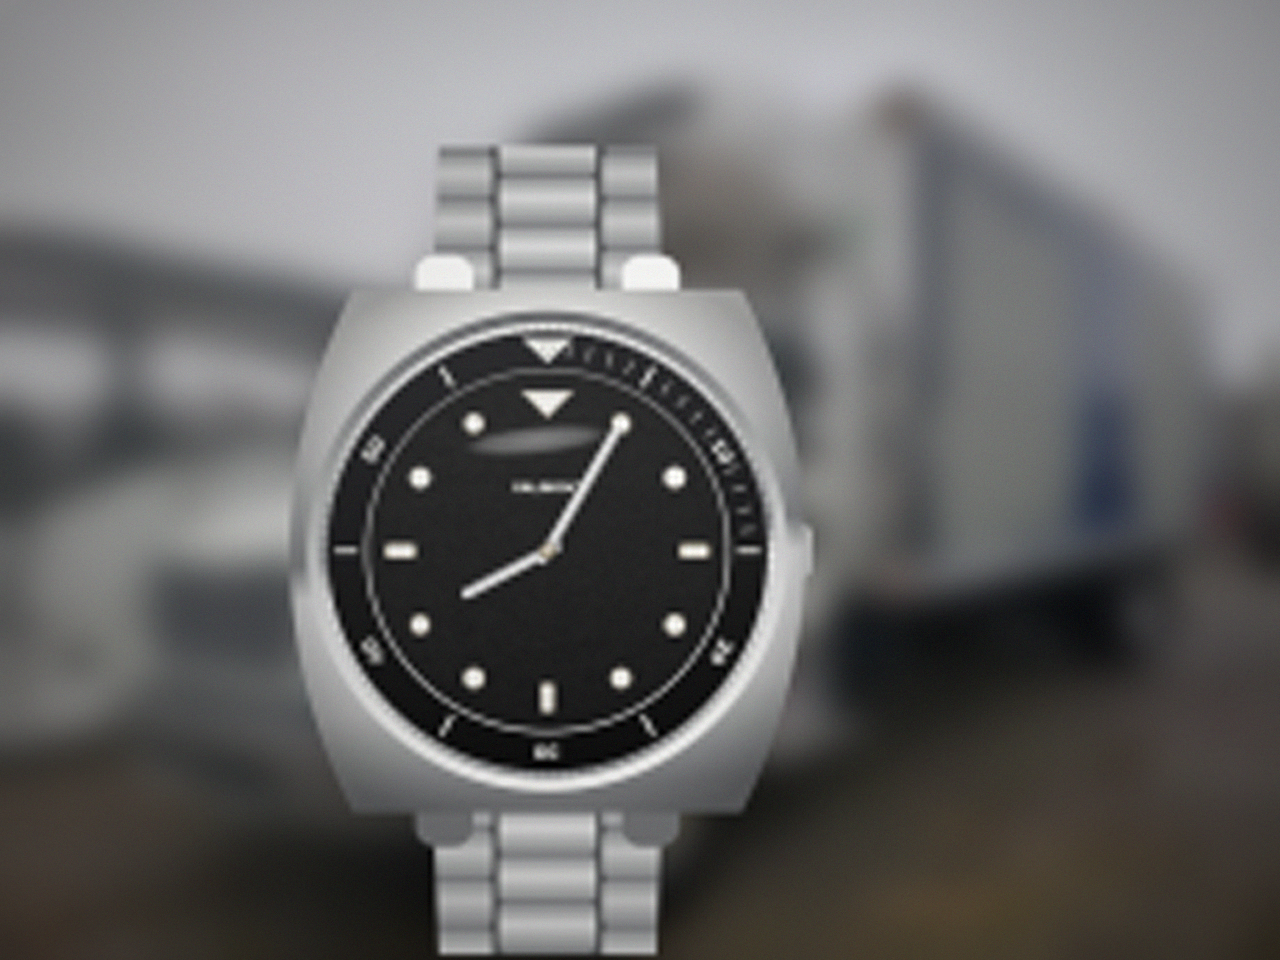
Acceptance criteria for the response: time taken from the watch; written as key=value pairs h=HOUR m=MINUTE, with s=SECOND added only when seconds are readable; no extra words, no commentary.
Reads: h=8 m=5
